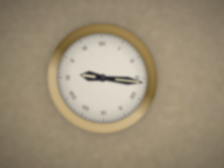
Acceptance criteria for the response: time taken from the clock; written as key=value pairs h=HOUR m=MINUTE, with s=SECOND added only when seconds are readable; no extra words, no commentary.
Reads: h=9 m=16
